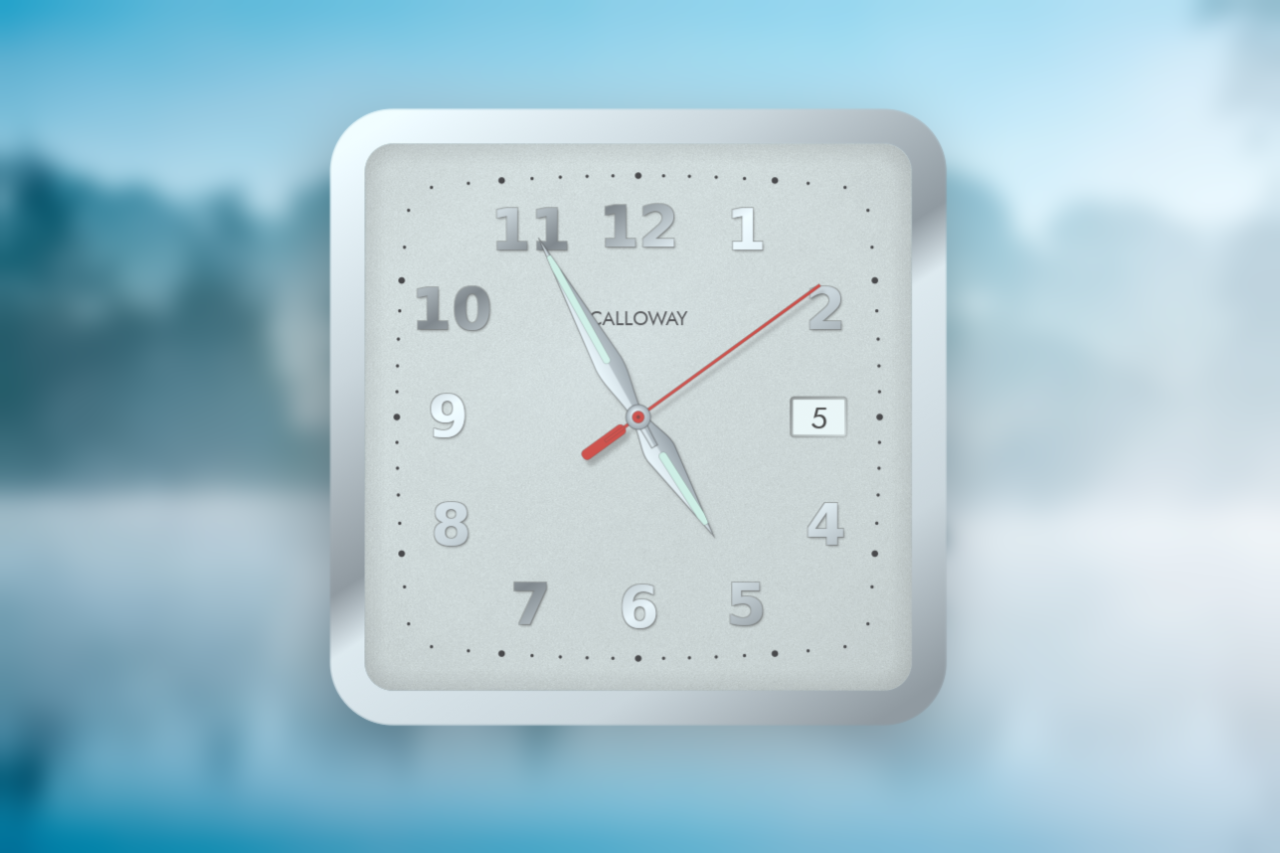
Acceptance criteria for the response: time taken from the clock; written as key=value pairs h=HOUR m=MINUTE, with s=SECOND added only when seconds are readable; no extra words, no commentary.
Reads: h=4 m=55 s=9
